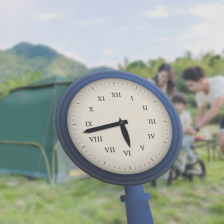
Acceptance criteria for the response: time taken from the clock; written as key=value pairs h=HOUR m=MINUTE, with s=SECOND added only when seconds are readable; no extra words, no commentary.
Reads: h=5 m=43
